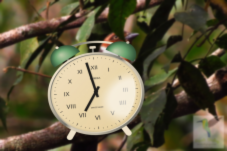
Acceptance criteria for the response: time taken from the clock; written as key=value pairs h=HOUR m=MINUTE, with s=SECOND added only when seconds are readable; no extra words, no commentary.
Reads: h=6 m=58
